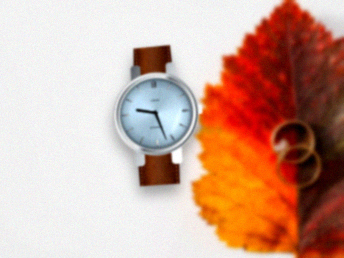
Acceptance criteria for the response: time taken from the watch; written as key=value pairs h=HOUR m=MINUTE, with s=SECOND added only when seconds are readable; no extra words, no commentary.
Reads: h=9 m=27
